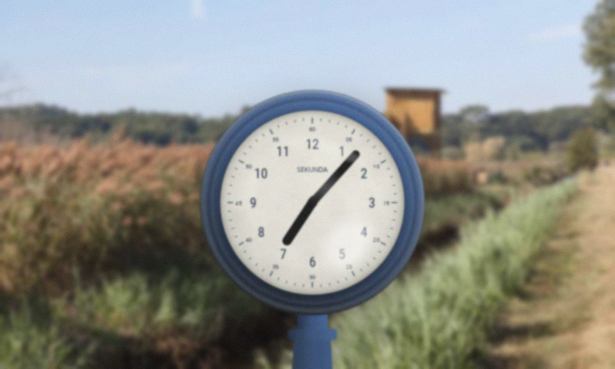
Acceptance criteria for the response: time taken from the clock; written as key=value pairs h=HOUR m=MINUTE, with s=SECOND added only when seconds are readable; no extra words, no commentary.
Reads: h=7 m=7
